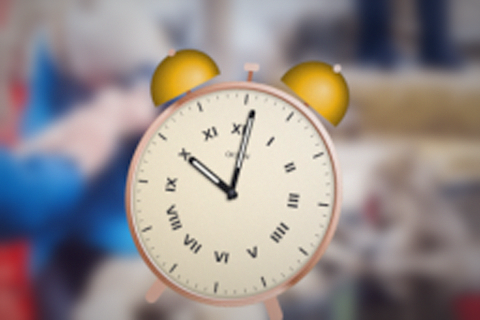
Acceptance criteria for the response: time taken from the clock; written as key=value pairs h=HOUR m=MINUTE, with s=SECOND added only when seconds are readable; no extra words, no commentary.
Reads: h=10 m=1
